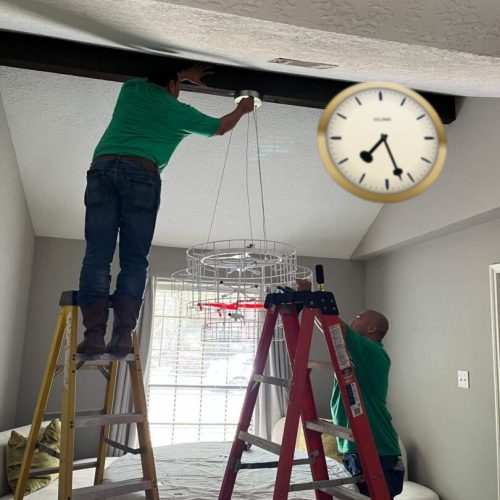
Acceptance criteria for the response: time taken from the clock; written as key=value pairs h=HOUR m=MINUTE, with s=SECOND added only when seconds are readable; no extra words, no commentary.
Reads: h=7 m=27
